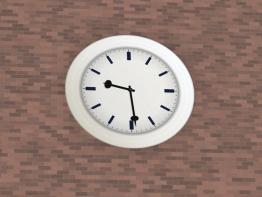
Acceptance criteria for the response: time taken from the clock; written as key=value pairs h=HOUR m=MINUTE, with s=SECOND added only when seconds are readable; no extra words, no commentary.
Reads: h=9 m=29
